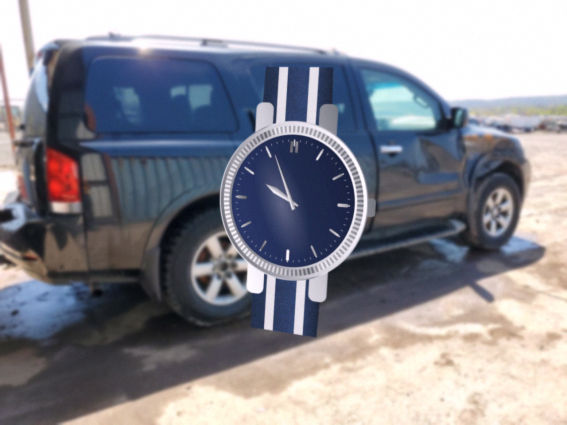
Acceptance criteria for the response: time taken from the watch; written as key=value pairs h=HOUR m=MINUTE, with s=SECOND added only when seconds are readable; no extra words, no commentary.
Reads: h=9 m=56
